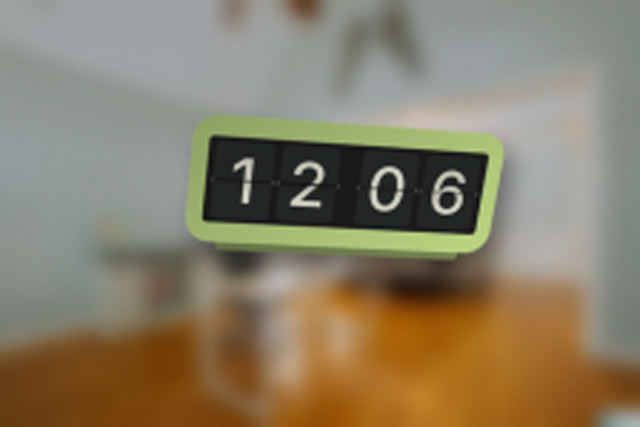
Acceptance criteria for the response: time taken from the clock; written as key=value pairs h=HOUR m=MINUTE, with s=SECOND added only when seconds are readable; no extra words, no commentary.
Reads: h=12 m=6
